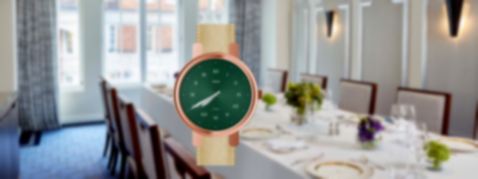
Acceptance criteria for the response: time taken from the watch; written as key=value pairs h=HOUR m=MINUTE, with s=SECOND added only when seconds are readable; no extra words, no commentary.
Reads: h=7 m=40
